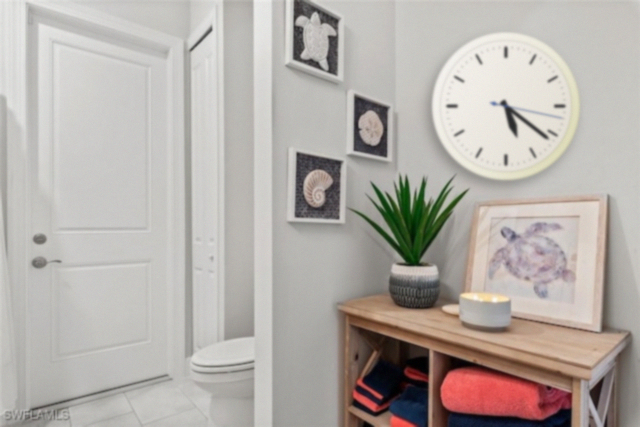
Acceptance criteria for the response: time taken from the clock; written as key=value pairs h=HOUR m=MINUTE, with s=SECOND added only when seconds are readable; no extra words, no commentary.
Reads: h=5 m=21 s=17
